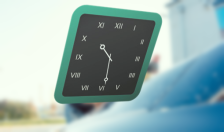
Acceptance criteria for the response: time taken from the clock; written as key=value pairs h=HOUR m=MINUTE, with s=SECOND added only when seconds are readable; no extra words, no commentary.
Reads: h=10 m=29
